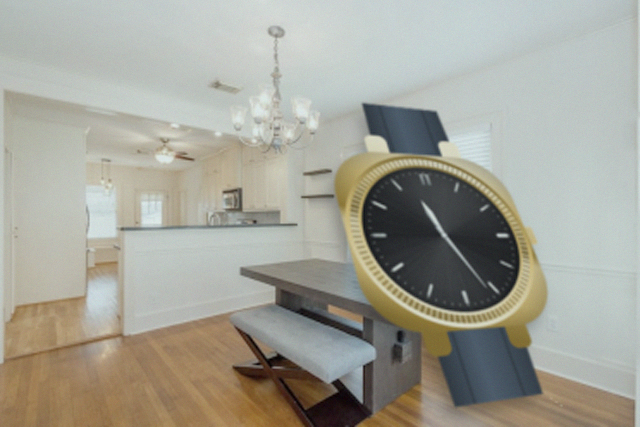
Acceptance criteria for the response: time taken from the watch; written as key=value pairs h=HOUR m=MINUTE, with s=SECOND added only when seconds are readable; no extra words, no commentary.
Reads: h=11 m=26
